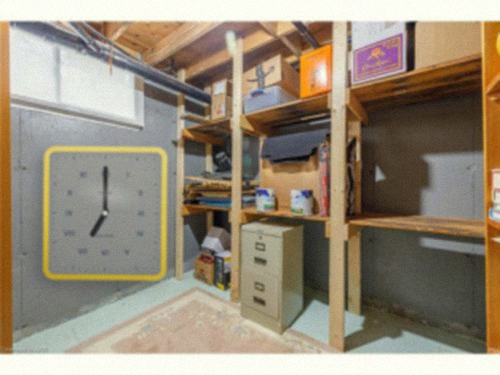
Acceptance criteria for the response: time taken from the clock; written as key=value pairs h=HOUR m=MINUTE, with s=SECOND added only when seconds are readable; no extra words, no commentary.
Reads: h=7 m=0
